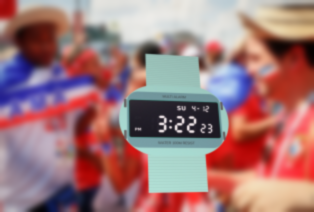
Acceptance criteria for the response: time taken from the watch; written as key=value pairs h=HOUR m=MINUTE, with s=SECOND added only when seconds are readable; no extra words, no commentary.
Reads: h=3 m=22
